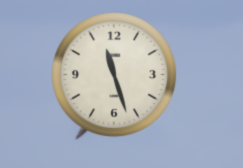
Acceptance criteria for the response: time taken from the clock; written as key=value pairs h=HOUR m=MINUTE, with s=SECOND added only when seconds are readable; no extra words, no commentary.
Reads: h=11 m=27
